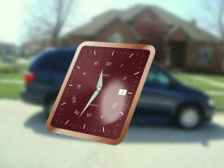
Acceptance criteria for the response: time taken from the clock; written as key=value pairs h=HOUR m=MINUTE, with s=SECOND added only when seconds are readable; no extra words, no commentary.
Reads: h=11 m=33
